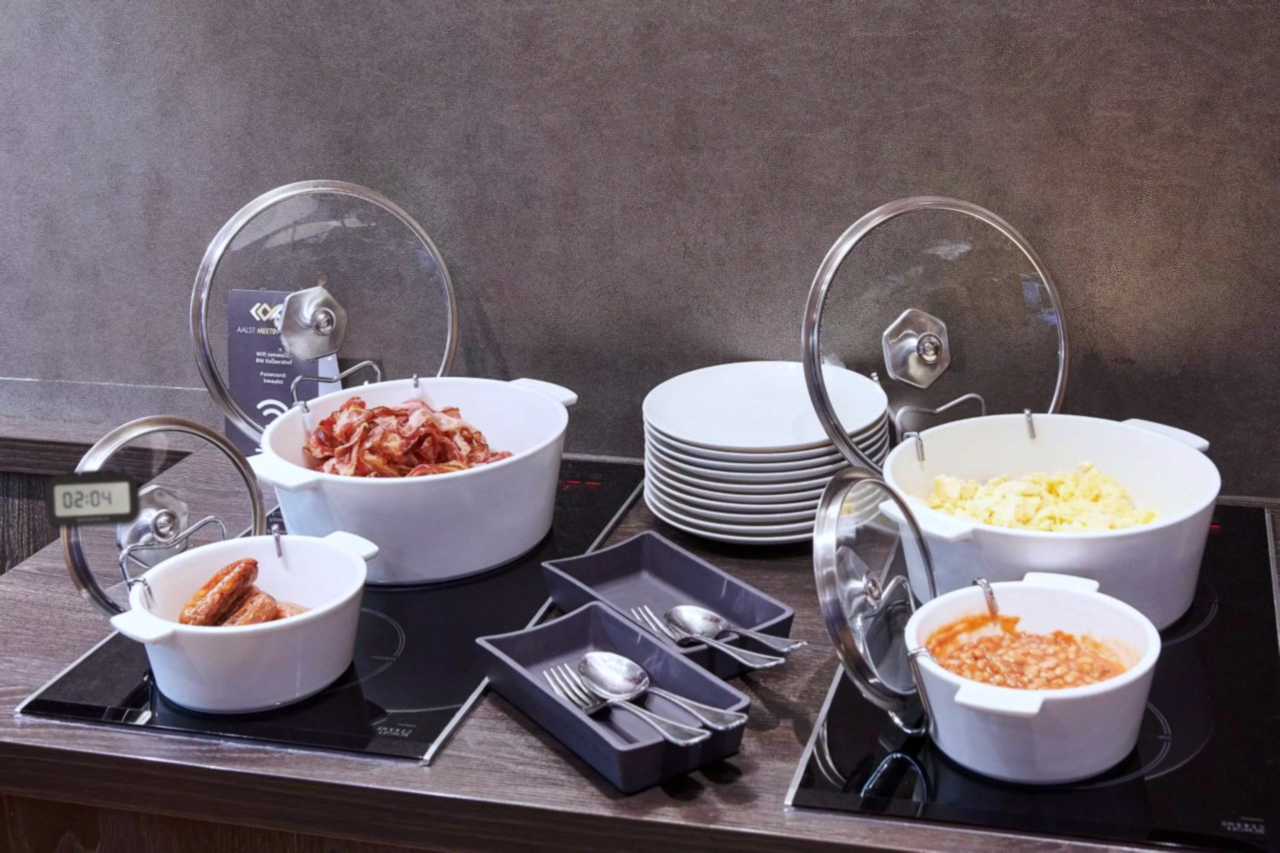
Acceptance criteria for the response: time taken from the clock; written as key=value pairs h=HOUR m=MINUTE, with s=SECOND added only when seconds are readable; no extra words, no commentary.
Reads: h=2 m=4
